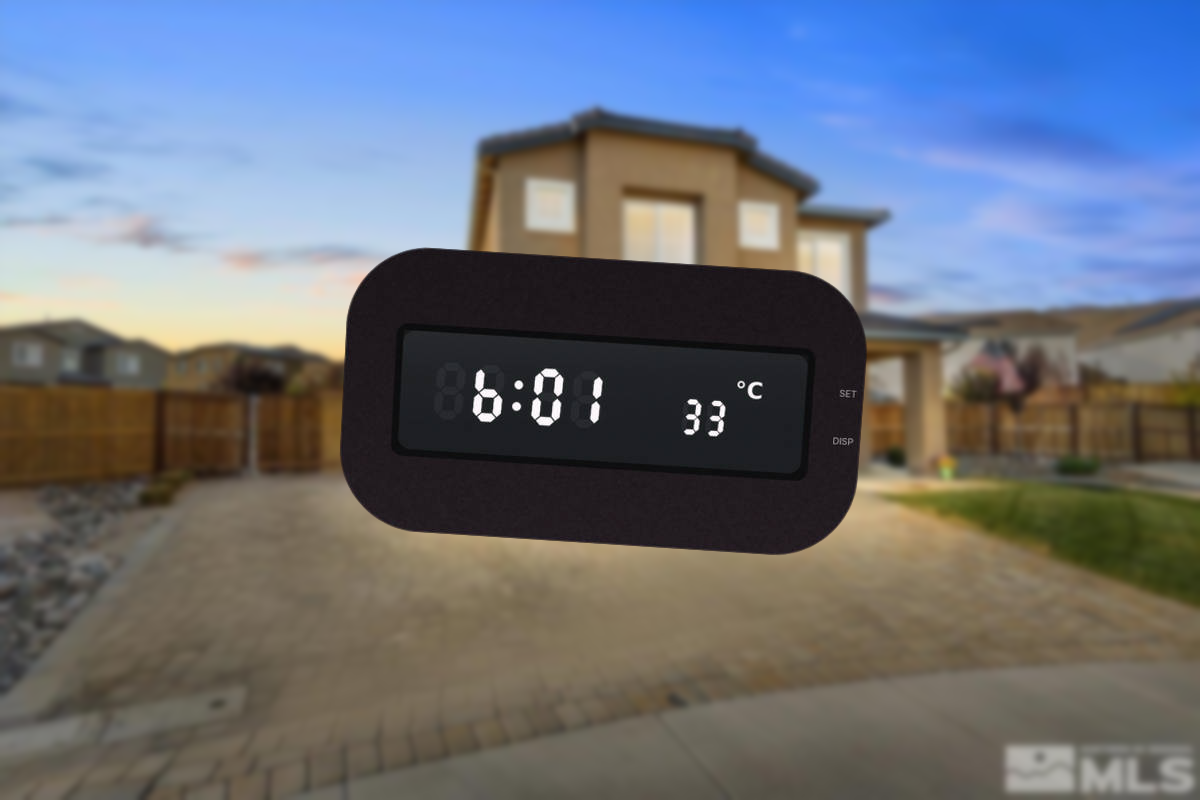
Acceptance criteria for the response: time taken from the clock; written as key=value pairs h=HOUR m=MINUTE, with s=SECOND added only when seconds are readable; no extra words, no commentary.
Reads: h=6 m=1
